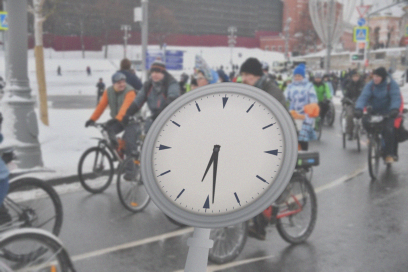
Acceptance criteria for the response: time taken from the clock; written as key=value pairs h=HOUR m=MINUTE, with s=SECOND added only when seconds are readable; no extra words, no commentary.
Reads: h=6 m=29
